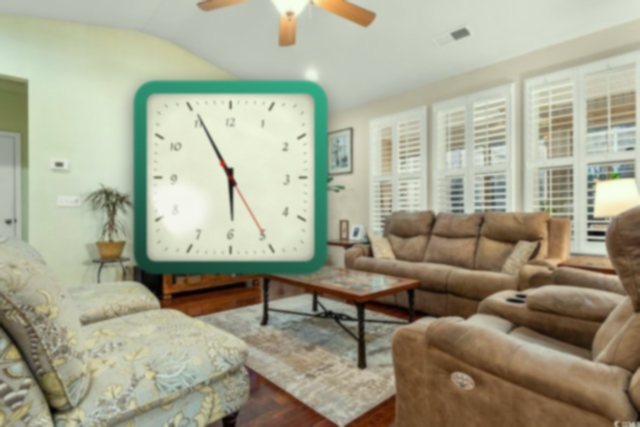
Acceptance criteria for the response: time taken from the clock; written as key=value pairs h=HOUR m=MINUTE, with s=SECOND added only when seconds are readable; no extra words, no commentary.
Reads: h=5 m=55 s=25
